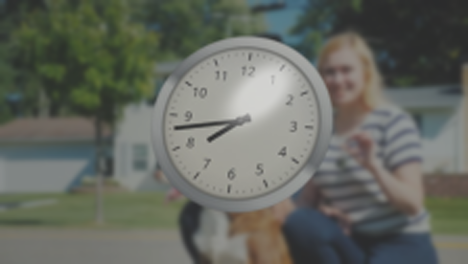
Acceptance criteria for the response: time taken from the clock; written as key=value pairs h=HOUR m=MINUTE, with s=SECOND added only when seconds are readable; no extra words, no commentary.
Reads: h=7 m=43
